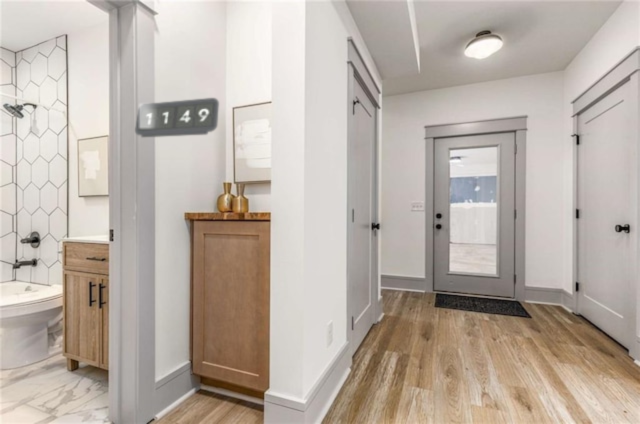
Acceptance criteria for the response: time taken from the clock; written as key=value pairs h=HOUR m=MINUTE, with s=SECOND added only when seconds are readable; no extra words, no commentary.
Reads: h=11 m=49
